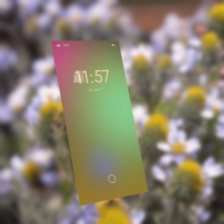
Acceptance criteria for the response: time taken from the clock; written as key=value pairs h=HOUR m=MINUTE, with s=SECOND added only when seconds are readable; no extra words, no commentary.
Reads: h=11 m=57
